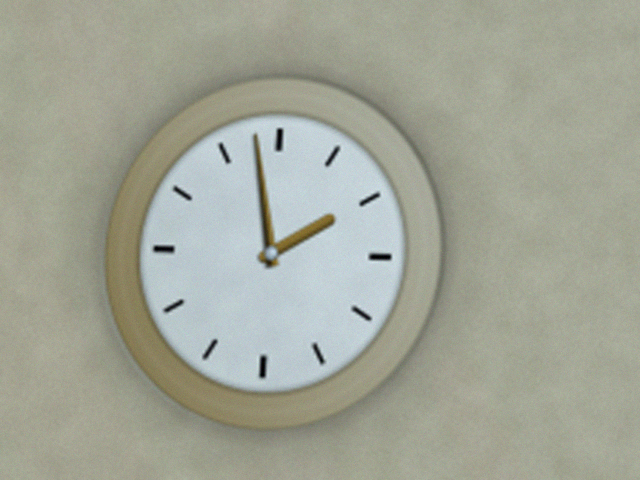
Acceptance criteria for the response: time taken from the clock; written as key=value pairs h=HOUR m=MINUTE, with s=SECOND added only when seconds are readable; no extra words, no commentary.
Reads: h=1 m=58
